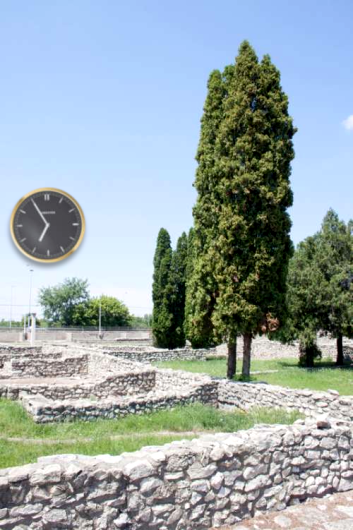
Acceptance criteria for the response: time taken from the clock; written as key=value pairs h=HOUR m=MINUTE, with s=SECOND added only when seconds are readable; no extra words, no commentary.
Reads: h=6 m=55
